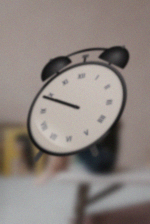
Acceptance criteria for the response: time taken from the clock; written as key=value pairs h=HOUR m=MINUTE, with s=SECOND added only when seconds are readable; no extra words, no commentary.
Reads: h=9 m=49
